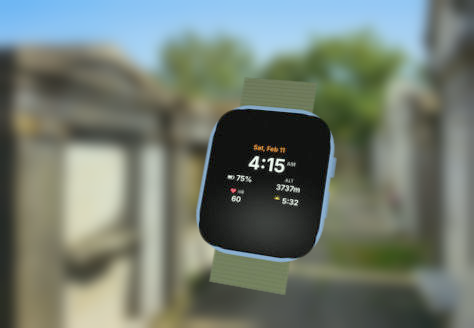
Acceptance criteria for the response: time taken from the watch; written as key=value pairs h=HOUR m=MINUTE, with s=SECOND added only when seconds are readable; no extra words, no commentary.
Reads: h=4 m=15
